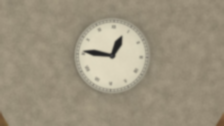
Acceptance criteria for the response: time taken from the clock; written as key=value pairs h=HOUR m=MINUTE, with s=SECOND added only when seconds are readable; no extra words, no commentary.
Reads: h=12 m=46
